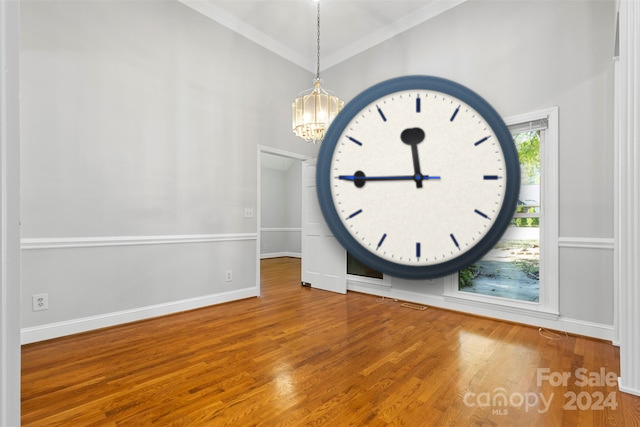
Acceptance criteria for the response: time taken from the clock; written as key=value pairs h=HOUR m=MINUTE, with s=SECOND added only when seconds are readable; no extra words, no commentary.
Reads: h=11 m=44 s=45
